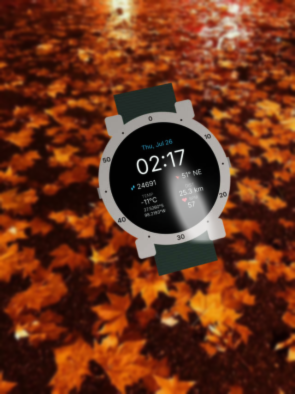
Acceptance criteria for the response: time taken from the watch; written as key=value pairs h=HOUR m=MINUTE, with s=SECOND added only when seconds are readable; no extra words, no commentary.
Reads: h=2 m=17
